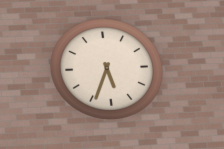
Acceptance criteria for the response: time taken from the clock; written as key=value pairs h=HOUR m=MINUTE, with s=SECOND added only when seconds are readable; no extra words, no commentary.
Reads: h=5 m=34
